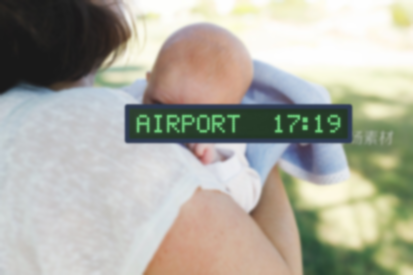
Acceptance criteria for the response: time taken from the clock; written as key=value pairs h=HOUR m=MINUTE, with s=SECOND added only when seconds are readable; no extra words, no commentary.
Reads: h=17 m=19
